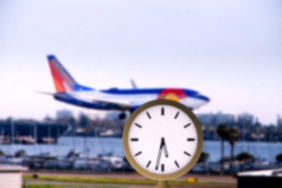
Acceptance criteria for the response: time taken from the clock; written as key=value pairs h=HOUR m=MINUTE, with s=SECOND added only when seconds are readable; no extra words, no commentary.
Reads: h=5 m=32
